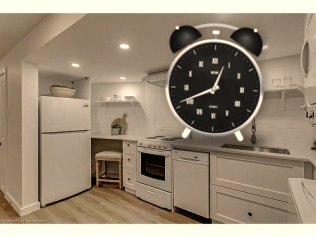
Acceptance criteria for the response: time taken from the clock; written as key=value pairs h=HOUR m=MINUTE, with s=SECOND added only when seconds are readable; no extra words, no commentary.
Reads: h=12 m=41
